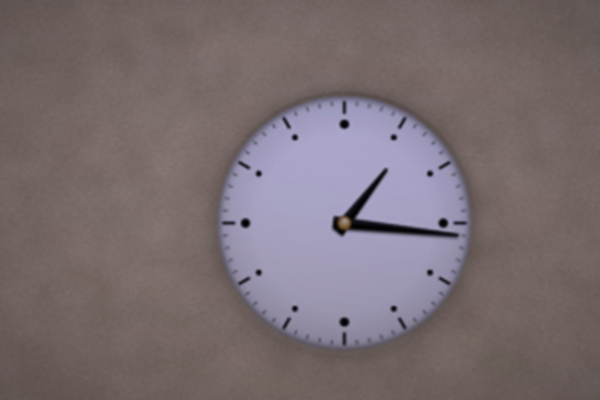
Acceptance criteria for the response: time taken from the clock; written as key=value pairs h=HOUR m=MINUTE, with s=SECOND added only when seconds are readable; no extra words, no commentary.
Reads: h=1 m=16
